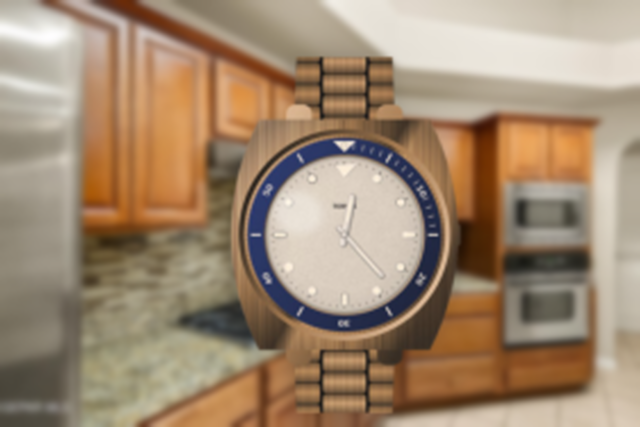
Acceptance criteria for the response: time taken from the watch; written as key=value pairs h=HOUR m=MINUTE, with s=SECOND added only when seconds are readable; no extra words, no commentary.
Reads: h=12 m=23
